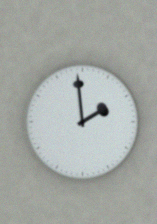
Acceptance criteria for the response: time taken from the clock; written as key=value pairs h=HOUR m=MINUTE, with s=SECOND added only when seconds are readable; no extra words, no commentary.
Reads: h=1 m=59
